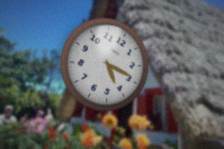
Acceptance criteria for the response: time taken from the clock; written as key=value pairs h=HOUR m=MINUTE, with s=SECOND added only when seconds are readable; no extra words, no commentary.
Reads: h=4 m=14
